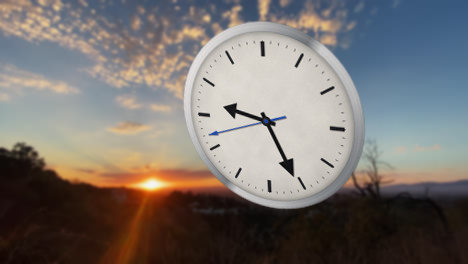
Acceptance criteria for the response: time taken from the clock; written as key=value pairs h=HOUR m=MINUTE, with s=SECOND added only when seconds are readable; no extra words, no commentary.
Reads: h=9 m=25 s=42
